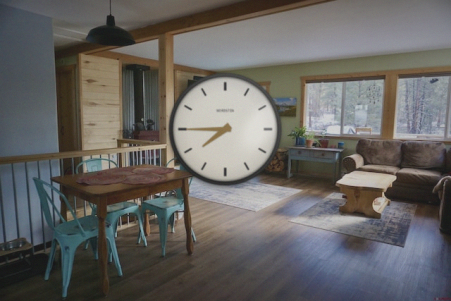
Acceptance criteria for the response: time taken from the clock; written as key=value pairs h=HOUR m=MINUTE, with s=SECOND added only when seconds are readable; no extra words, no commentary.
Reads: h=7 m=45
